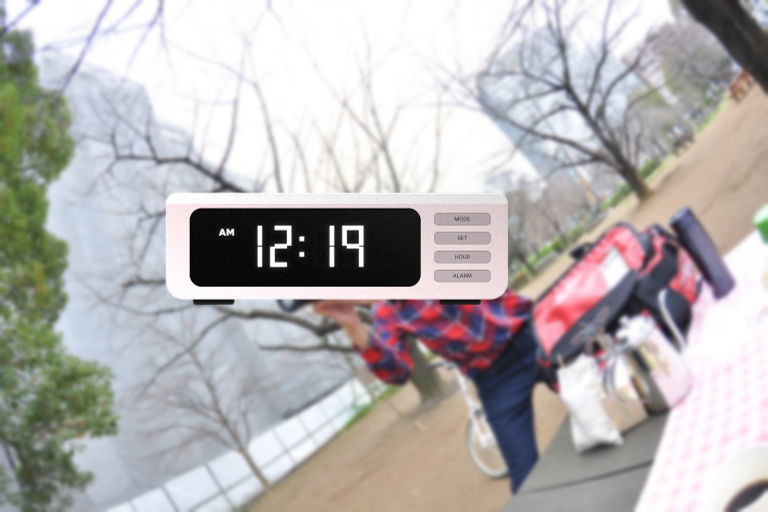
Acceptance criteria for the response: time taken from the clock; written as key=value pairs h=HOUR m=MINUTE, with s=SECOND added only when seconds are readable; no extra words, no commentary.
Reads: h=12 m=19
